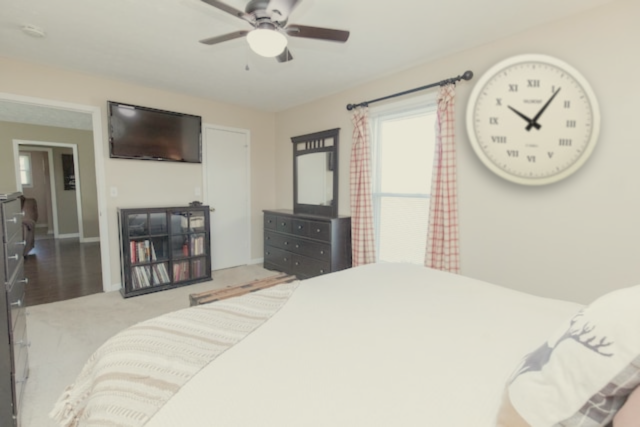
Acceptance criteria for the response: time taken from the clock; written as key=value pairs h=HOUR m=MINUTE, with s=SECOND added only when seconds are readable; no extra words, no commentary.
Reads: h=10 m=6
